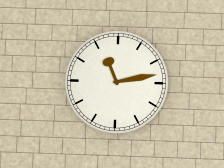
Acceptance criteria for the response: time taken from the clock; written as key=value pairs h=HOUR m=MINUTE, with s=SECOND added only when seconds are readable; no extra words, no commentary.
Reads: h=11 m=13
